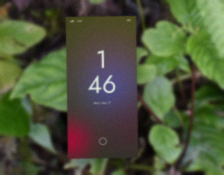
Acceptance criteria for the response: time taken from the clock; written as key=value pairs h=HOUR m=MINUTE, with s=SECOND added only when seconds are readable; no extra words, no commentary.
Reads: h=1 m=46
